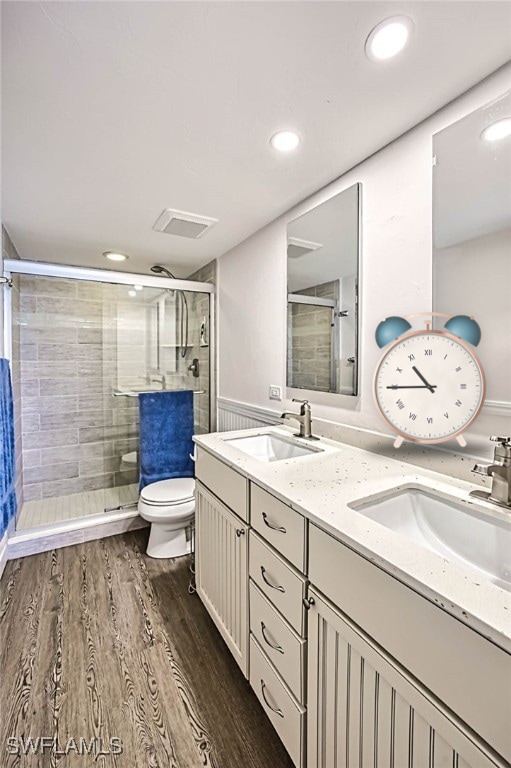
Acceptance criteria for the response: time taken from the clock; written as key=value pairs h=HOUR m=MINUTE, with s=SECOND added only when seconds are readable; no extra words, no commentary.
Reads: h=10 m=45
